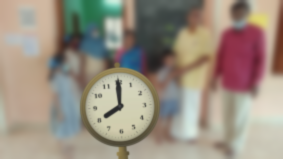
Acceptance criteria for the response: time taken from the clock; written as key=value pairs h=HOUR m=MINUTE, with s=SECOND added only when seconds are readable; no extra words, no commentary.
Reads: h=8 m=0
